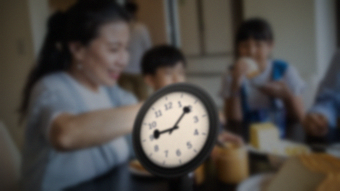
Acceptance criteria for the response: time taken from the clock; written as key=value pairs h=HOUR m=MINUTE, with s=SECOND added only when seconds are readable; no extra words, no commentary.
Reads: h=9 m=9
